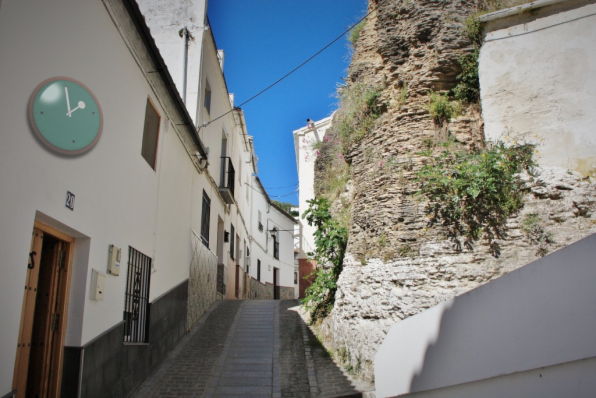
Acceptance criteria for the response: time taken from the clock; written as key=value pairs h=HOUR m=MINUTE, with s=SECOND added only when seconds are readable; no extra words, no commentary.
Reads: h=2 m=0
